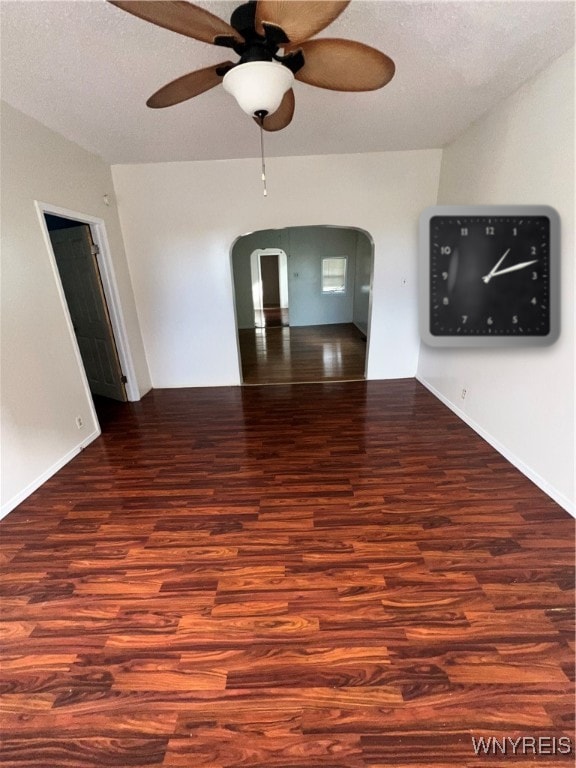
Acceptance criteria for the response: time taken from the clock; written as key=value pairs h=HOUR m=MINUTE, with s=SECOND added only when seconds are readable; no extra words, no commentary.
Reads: h=1 m=12
